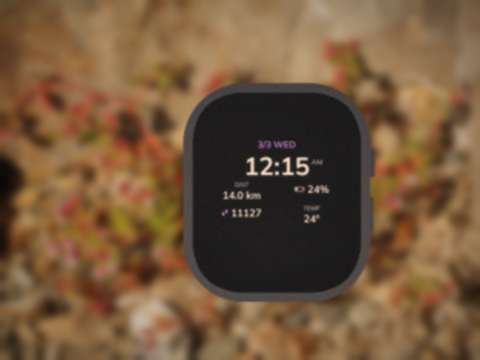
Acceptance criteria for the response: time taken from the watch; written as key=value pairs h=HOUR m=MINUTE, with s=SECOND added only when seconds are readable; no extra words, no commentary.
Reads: h=12 m=15
